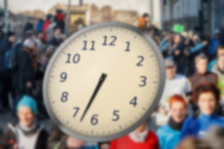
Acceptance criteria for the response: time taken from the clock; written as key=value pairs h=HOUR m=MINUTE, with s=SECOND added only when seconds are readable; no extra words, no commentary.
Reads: h=6 m=33
